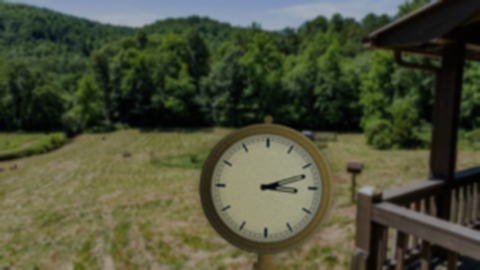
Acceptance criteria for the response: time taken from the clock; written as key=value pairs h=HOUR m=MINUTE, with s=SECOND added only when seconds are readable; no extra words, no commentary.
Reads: h=3 m=12
